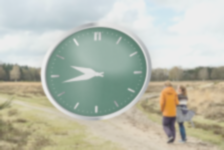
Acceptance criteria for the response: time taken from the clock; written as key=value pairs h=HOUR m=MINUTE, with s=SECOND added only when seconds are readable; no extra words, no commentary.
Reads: h=9 m=43
